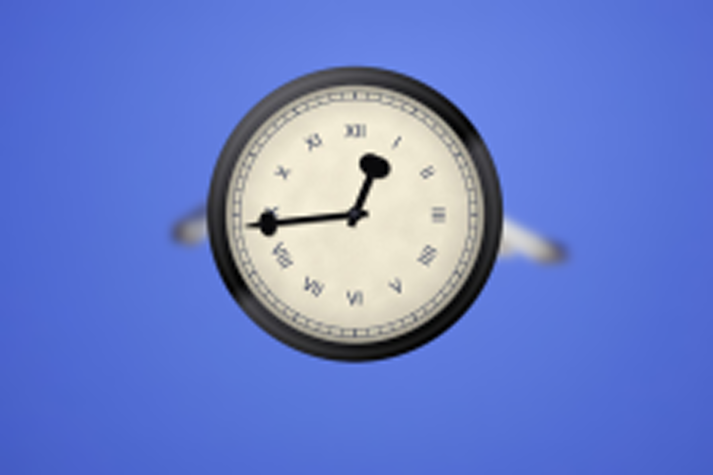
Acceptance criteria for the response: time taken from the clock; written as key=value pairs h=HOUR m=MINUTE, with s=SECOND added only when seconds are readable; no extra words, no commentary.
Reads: h=12 m=44
